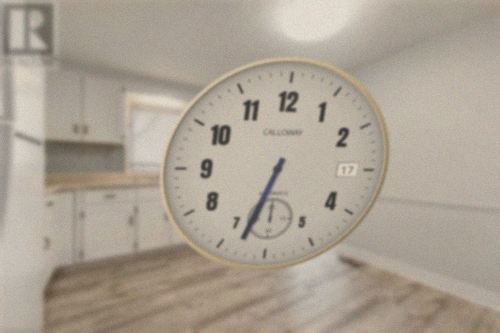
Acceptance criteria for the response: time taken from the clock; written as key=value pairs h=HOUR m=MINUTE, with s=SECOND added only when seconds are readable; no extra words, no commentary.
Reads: h=6 m=33
